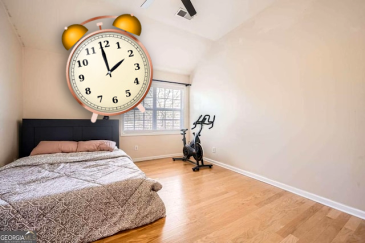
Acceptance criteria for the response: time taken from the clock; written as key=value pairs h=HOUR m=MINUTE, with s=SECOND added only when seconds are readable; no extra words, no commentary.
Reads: h=1 m=59
